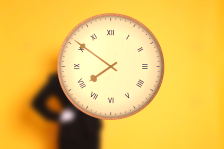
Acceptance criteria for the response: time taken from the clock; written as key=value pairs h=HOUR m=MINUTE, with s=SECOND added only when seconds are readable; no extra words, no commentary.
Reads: h=7 m=51
